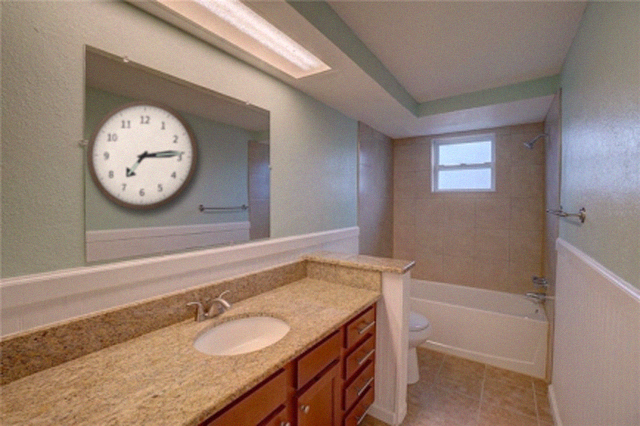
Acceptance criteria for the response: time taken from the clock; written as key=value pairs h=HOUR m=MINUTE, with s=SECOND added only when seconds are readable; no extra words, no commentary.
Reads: h=7 m=14
